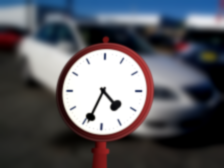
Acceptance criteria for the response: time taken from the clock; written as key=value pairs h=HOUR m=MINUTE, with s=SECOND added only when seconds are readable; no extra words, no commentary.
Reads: h=4 m=34
